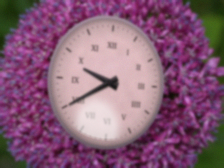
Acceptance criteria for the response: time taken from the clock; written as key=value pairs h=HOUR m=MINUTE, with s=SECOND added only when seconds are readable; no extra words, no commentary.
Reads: h=9 m=40
